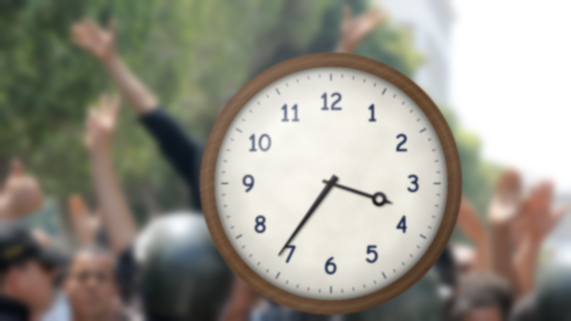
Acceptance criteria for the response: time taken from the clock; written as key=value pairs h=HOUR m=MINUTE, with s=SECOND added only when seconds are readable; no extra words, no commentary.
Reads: h=3 m=36
